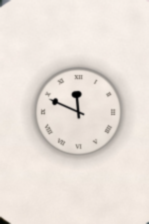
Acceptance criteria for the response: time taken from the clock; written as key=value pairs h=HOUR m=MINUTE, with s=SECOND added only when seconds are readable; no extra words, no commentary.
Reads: h=11 m=49
